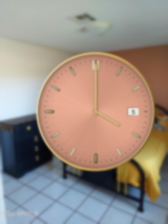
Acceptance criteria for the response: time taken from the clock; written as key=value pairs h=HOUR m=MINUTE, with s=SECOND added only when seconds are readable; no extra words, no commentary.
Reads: h=4 m=0
